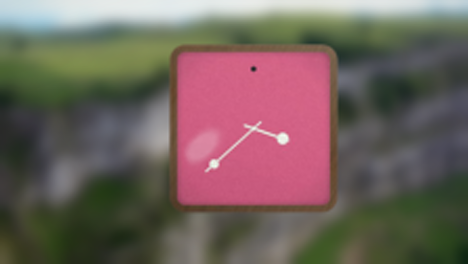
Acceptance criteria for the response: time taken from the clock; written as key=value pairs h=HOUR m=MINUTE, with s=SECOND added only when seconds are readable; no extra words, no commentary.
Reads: h=3 m=38
